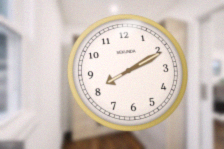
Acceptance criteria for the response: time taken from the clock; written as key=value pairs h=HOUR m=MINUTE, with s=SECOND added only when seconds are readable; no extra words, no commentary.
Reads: h=8 m=11
